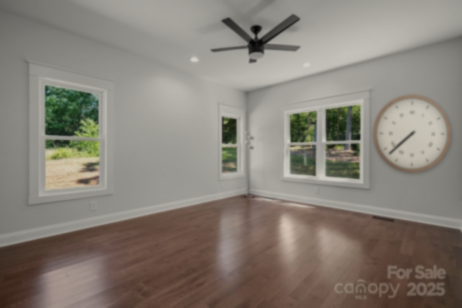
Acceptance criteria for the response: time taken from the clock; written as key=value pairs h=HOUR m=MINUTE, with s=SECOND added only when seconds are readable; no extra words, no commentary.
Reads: h=7 m=38
